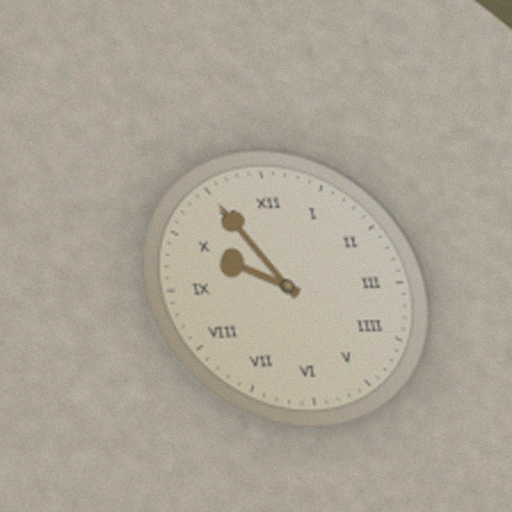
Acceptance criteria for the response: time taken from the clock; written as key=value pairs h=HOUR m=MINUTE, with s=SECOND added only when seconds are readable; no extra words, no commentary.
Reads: h=9 m=55
